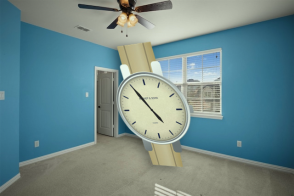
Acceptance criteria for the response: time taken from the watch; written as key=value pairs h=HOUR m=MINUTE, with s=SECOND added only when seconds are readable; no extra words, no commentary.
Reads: h=4 m=55
